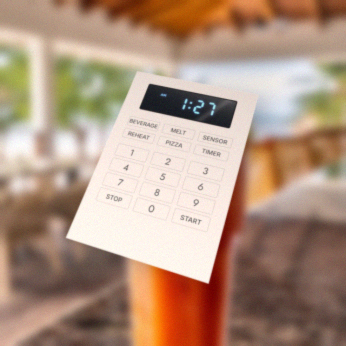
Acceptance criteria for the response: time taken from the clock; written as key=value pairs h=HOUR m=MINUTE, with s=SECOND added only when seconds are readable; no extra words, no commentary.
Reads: h=1 m=27
